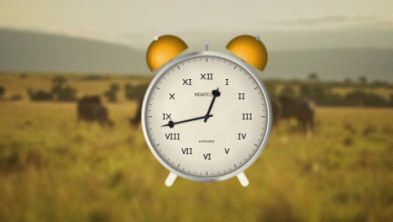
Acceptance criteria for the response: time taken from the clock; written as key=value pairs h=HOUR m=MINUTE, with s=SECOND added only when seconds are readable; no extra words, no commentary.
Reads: h=12 m=43
